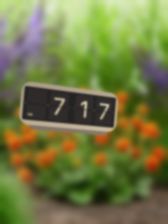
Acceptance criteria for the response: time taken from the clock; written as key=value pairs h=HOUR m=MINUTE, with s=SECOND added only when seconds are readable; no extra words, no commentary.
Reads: h=7 m=17
